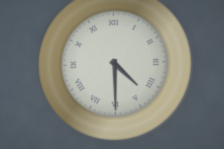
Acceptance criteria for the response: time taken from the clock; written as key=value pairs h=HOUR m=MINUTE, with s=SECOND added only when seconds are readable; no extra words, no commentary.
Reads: h=4 m=30
